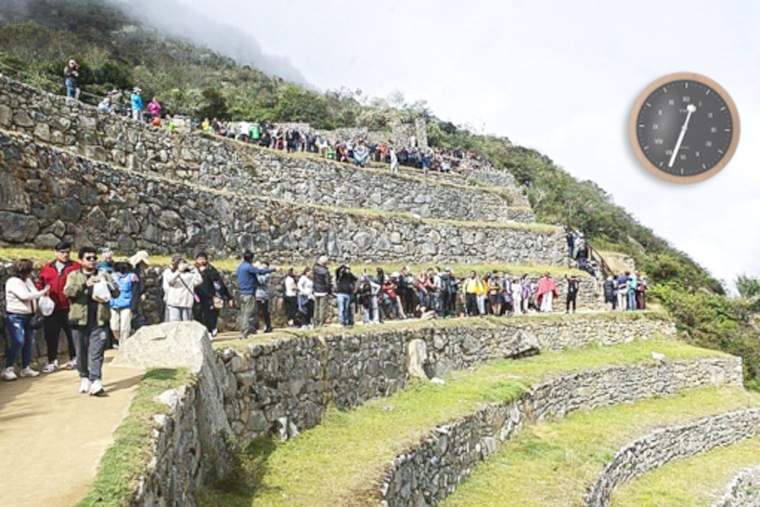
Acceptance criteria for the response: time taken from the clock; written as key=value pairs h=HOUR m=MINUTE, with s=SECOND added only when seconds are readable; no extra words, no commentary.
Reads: h=12 m=33
